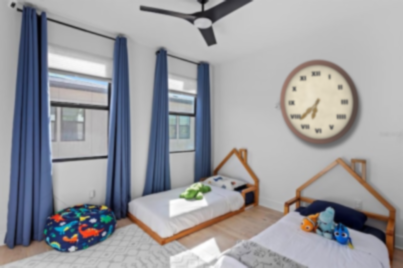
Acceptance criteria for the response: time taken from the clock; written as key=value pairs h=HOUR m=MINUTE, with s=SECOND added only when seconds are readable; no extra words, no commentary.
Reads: h=6 m=38
